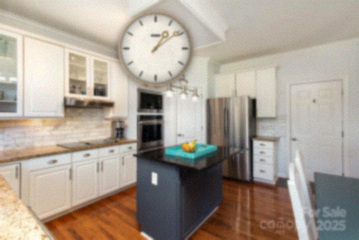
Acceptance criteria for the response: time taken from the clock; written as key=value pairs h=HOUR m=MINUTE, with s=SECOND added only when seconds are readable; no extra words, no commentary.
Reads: h=1 m=9
